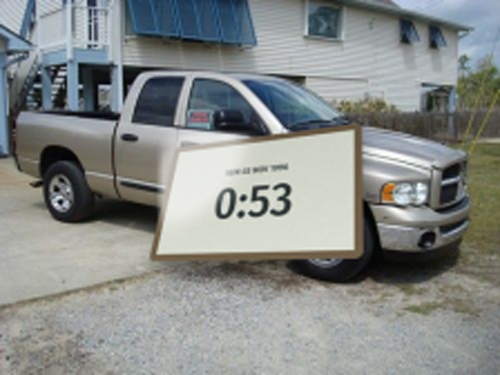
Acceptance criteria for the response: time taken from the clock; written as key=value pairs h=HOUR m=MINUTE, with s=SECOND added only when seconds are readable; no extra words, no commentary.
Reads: h=0 m=53
